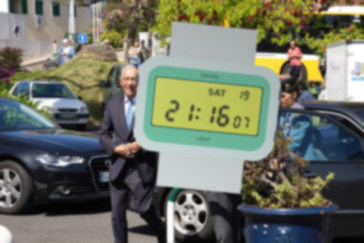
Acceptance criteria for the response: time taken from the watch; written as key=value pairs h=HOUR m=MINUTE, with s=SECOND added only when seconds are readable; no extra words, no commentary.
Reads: h=21 m=16 s=7
